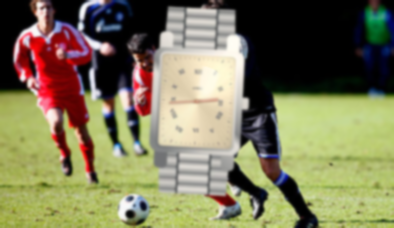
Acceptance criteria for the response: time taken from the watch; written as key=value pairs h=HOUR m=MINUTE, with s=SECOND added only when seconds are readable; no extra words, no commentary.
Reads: h=2 m=44
